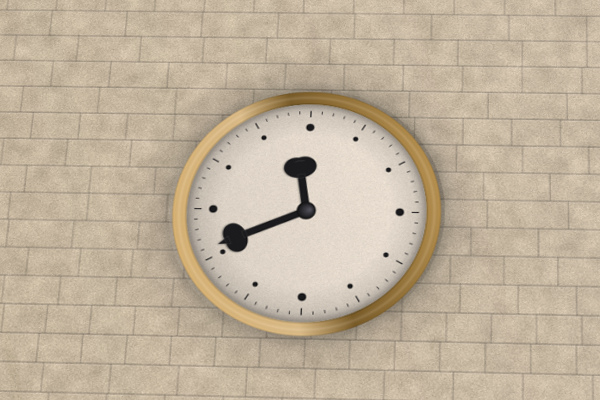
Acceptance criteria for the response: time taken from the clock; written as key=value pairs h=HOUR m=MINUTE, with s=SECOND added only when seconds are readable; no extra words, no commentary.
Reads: h=11 m=41
